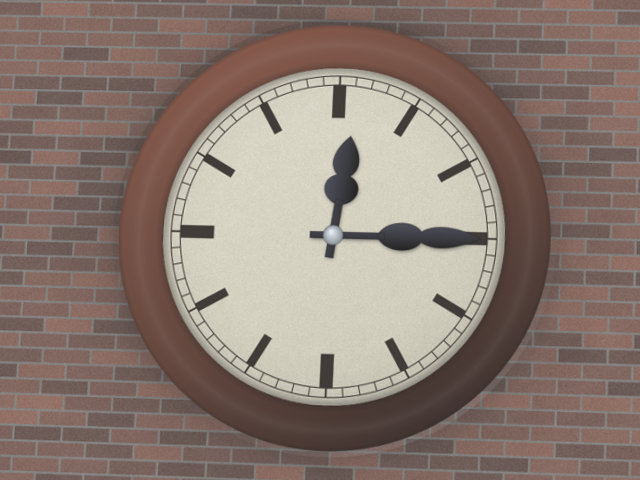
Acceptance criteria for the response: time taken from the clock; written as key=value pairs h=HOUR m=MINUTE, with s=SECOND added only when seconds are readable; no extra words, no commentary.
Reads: h=12 m=15
